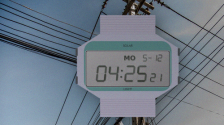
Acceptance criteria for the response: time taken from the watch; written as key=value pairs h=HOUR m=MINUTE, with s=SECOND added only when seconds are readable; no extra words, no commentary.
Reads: h=4 m=25 s=21
